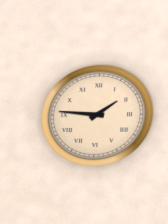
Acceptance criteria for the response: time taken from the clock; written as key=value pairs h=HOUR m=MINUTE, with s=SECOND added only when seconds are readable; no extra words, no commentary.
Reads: h=1 m=46
